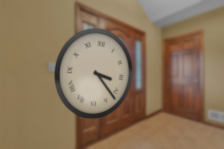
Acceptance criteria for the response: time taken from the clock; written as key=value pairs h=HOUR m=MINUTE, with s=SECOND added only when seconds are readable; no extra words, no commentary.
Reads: h=3 m=22
